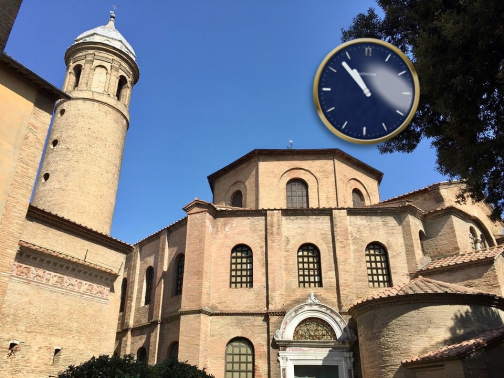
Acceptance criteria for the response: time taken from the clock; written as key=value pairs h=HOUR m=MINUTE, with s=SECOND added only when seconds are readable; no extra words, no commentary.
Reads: h=10 m=53
